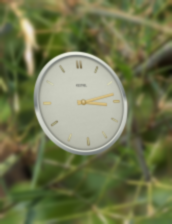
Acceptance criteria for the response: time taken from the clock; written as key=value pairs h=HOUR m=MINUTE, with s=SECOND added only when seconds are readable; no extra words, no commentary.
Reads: h=3 m=13
